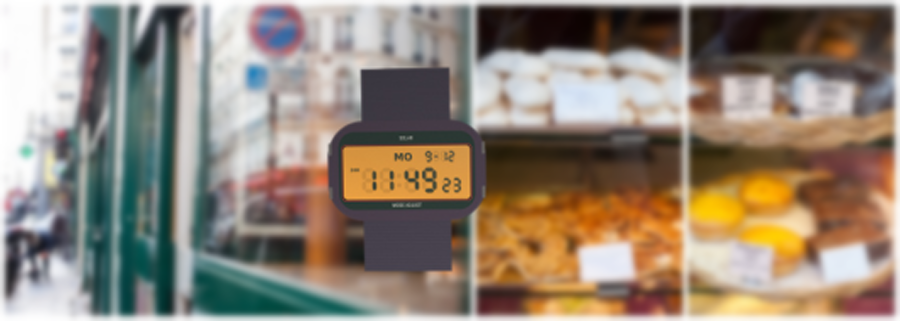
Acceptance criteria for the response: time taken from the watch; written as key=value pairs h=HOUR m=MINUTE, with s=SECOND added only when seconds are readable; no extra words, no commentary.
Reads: h=11 m=49 s=23
